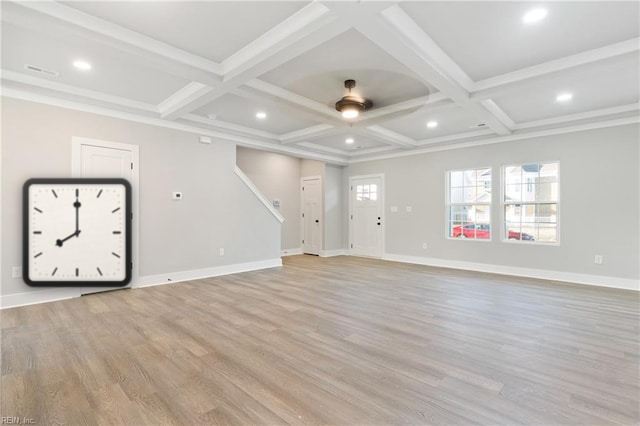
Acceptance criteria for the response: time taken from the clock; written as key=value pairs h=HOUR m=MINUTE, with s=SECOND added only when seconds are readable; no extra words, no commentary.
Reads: h=8 m=0
